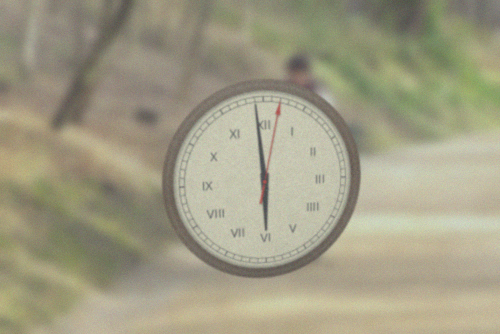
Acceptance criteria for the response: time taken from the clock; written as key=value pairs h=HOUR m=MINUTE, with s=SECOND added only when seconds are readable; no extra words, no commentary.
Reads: h=5 m=59 s=2
